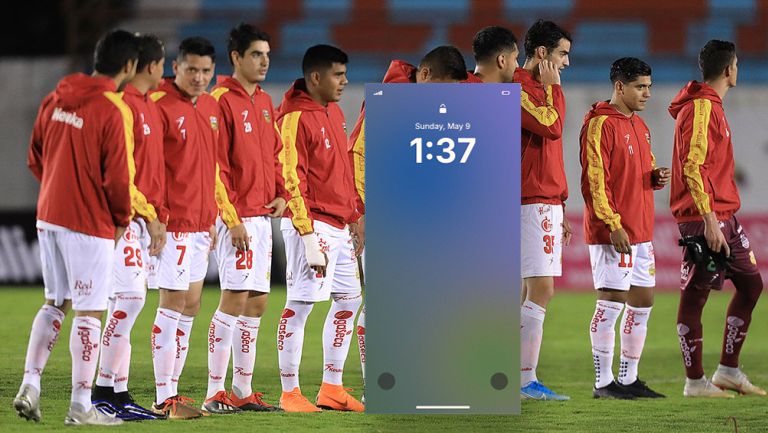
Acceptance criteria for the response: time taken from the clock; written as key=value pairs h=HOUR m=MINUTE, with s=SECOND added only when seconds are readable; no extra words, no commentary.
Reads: h=1 m=37
